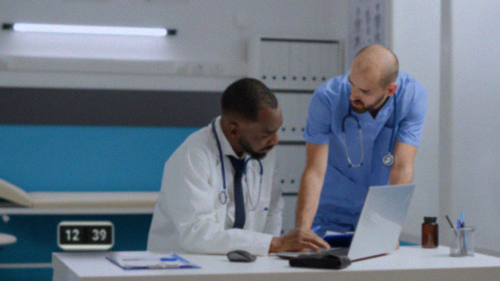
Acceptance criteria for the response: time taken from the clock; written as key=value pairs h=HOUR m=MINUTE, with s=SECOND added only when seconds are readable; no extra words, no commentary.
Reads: h=12 m=39
